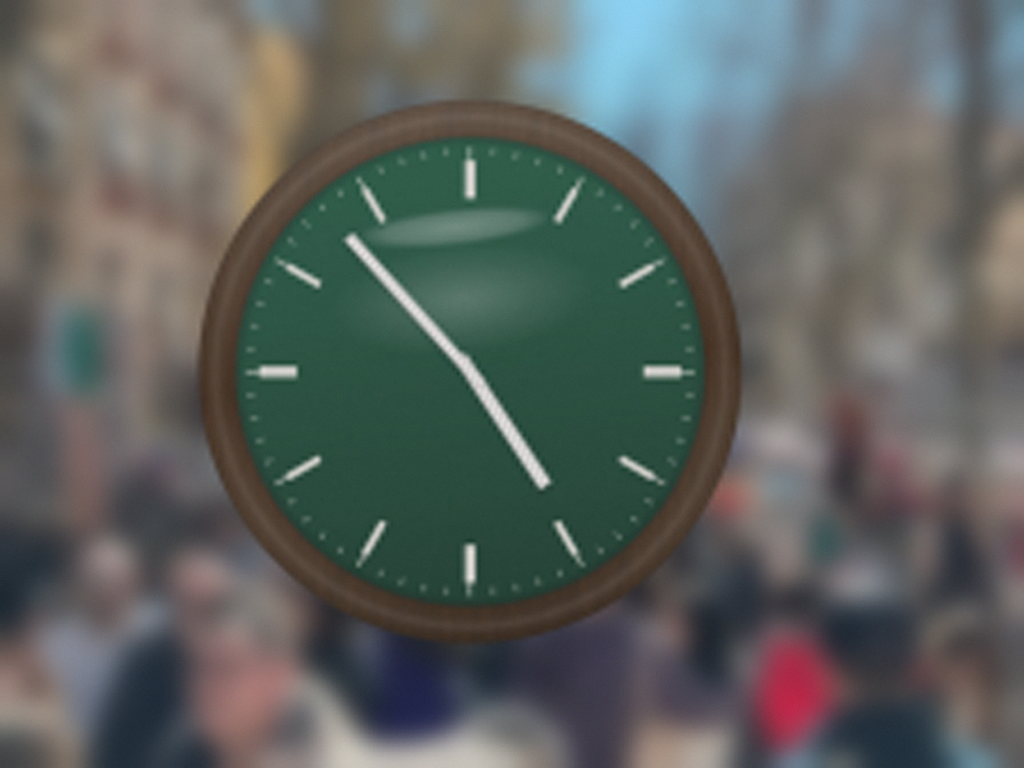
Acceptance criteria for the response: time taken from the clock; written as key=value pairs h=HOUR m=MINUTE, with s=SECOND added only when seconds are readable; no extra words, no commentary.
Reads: h=4 m=53
